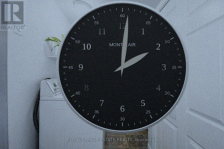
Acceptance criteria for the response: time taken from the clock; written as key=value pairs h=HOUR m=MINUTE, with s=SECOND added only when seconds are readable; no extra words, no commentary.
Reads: h=2 m=1
